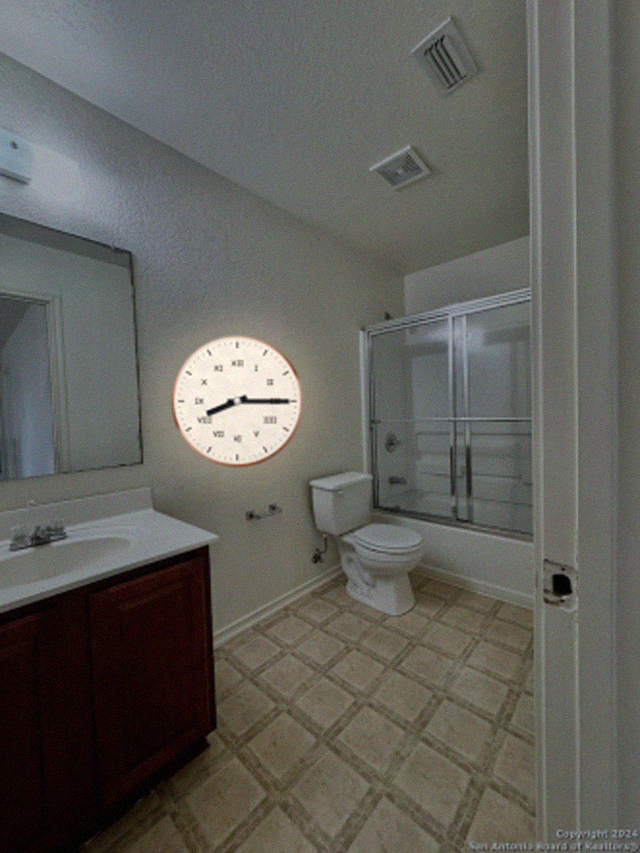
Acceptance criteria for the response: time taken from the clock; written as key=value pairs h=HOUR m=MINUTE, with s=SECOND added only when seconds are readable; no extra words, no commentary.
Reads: h=8 m=15
